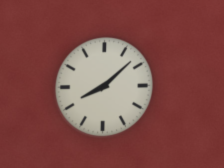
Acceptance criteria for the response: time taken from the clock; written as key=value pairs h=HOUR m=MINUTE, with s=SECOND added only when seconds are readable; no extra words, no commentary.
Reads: h=8 m=8
